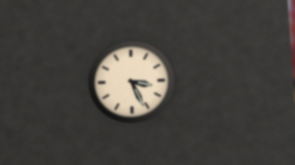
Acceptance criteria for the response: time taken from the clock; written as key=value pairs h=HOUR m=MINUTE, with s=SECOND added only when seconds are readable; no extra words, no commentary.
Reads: h=3 m=26
